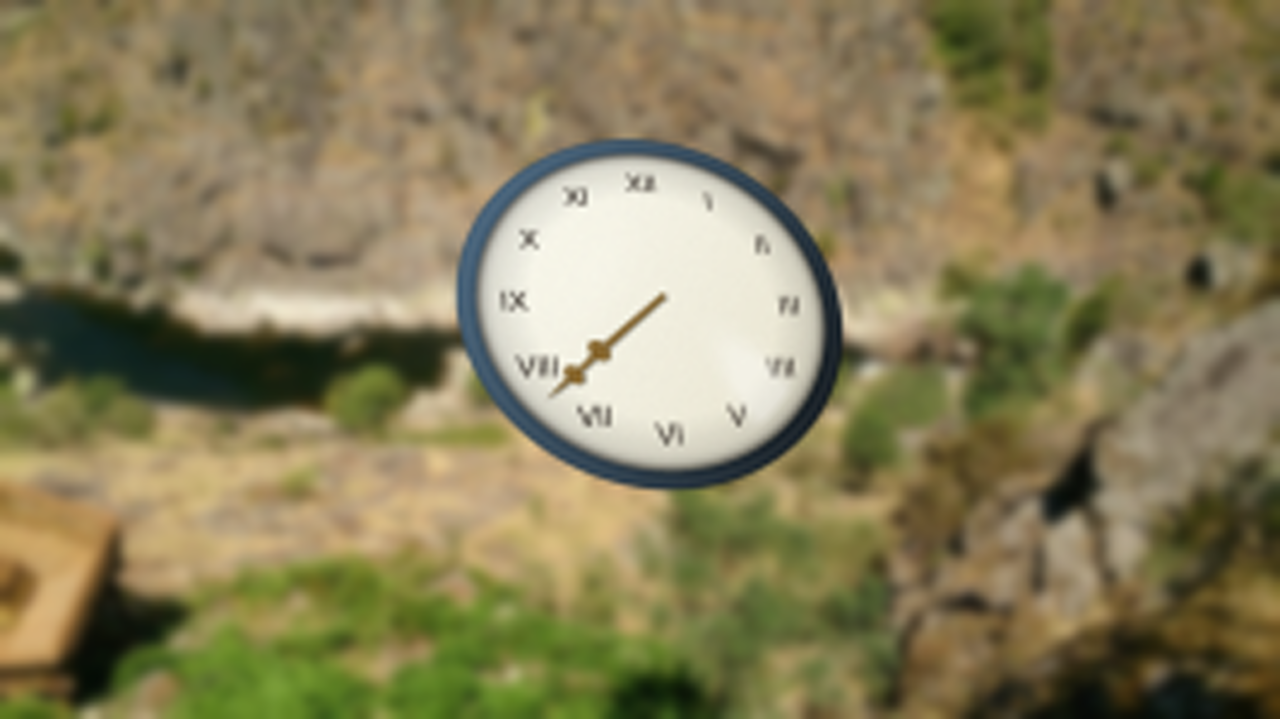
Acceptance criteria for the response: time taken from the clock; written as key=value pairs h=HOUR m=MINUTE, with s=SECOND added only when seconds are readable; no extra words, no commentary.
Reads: h=7 m=38
